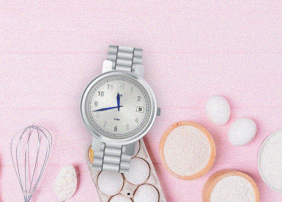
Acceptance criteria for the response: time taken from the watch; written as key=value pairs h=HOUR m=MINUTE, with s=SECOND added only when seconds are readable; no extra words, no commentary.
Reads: h=11 m=42
